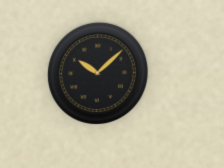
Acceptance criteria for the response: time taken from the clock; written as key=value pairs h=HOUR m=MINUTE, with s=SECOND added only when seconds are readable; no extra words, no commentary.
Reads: h=10 m=8
